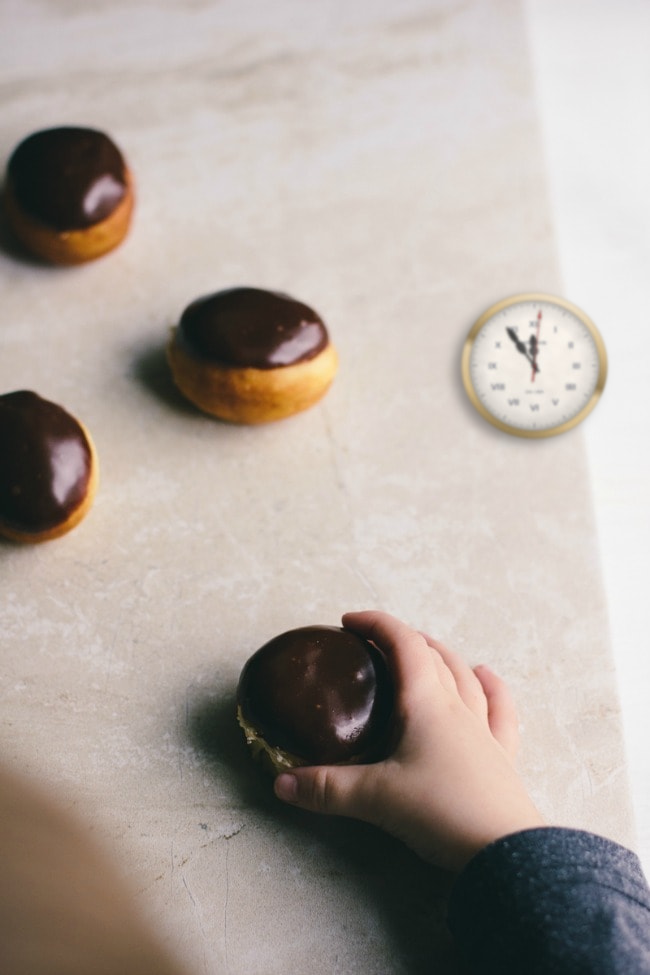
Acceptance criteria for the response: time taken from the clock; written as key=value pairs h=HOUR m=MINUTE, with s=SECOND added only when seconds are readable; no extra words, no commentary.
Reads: h=11 m=54 s=1
